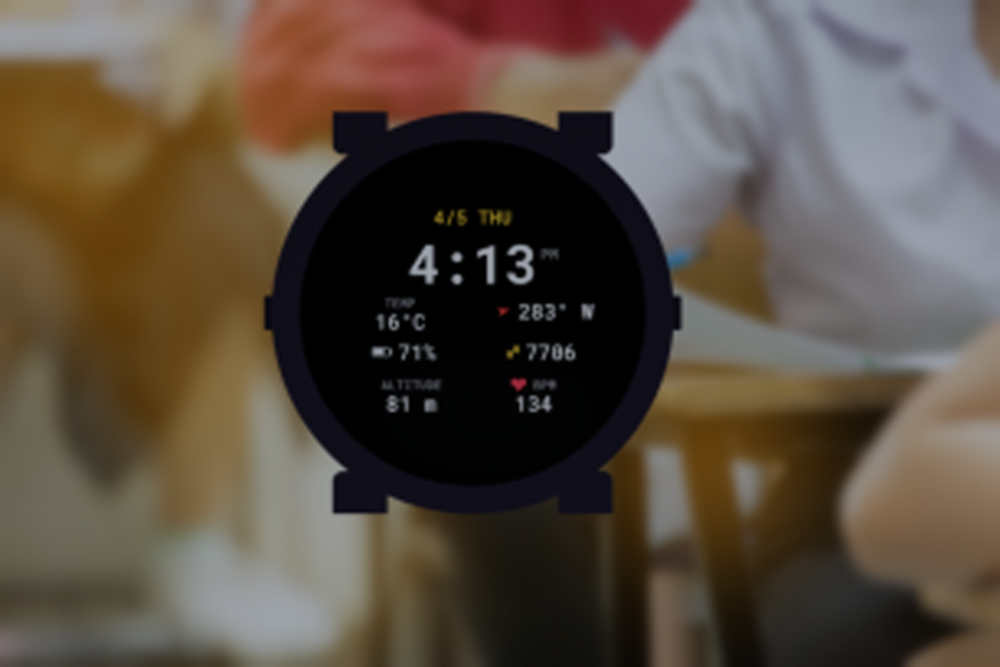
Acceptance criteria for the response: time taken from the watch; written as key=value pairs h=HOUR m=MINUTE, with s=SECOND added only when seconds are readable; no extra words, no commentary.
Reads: h=4 m=13
